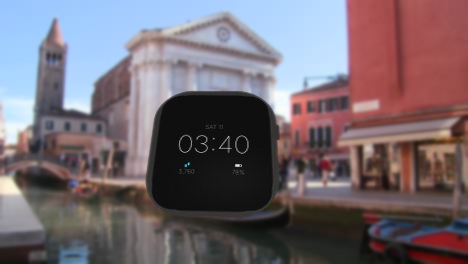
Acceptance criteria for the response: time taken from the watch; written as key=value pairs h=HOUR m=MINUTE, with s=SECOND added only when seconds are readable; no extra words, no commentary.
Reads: h=3 m=40
